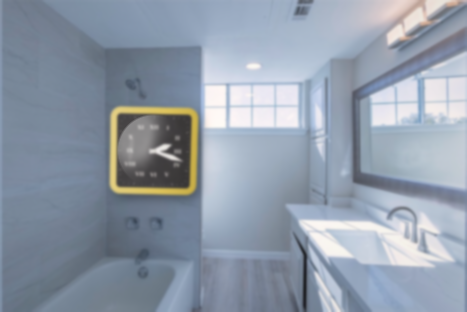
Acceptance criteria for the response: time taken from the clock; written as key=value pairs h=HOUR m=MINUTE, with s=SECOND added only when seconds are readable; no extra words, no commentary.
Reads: h=2 m=18
